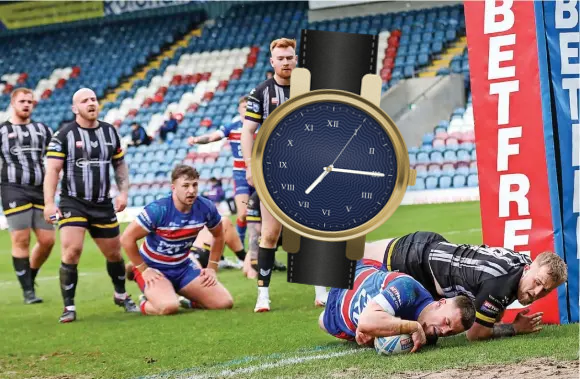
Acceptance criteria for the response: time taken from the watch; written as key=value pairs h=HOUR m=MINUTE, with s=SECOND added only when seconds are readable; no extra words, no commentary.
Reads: h=7 m=15 s=5
